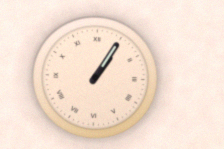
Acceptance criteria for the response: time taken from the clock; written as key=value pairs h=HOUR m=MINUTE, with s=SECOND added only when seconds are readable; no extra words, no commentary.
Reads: h=1 m=5
